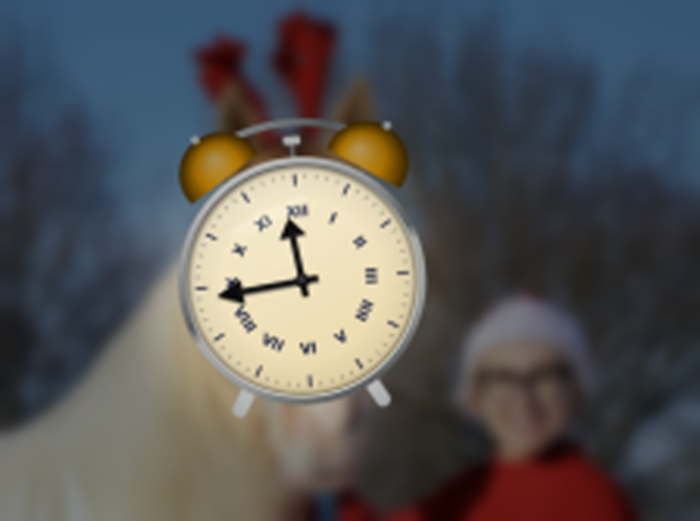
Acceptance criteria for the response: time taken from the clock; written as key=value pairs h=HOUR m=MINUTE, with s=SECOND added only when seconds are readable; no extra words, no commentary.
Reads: h=11 m=44
